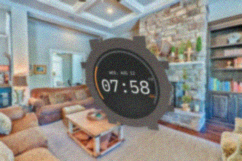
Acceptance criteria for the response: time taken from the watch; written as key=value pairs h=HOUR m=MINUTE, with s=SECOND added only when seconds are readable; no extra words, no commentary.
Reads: h=7 m=58
